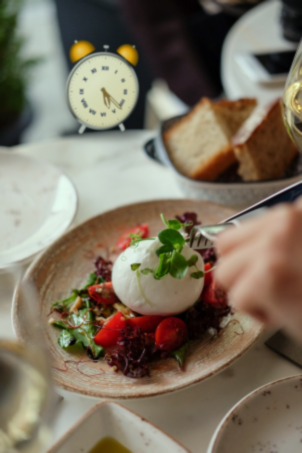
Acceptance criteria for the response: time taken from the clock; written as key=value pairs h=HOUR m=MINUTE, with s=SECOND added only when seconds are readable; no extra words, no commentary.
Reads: h=5 m=22
